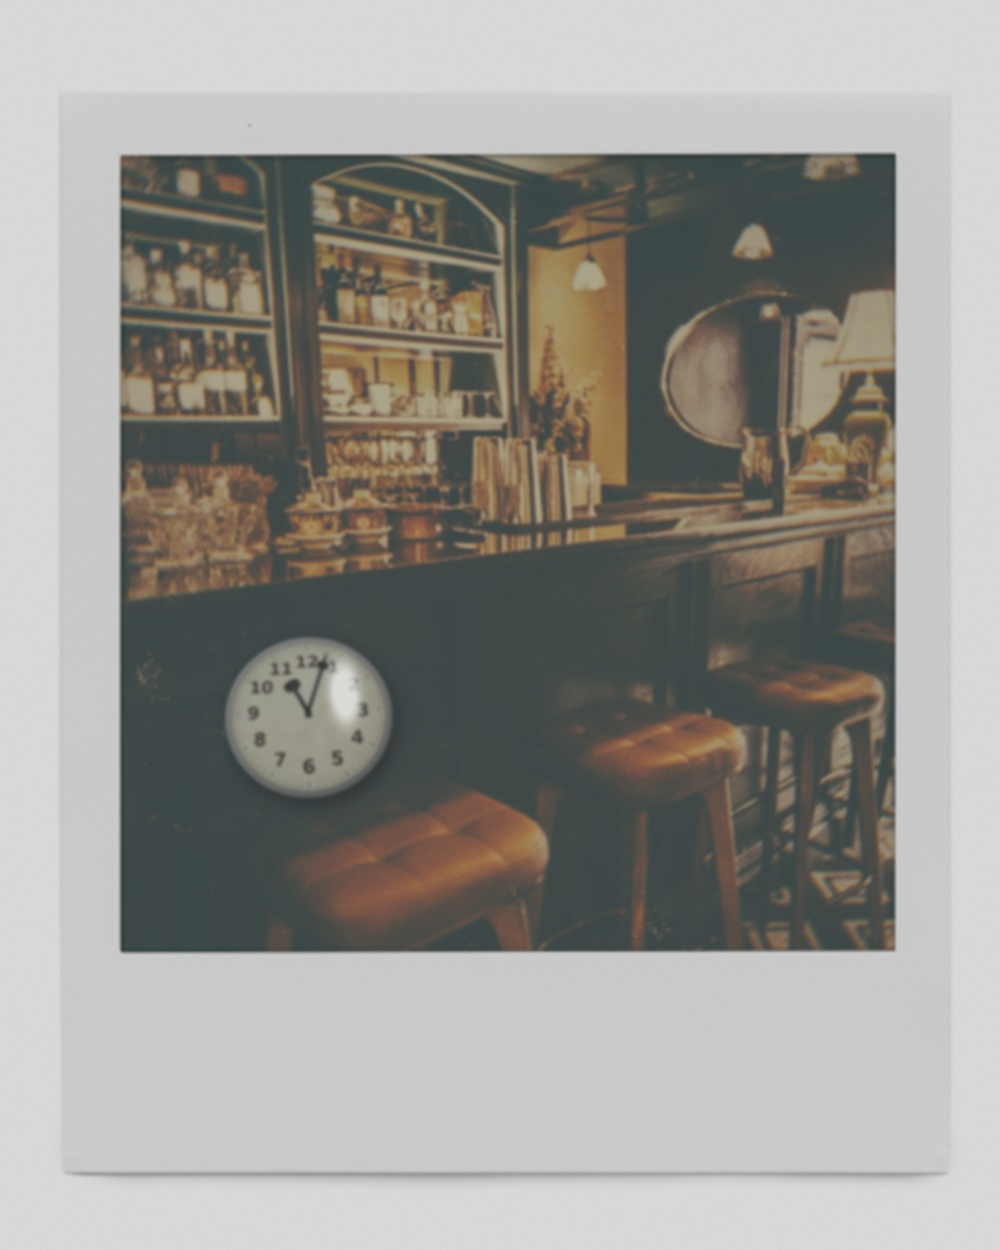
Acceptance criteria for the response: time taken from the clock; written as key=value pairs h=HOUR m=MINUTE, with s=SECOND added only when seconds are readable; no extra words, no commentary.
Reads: h=11 m=3
